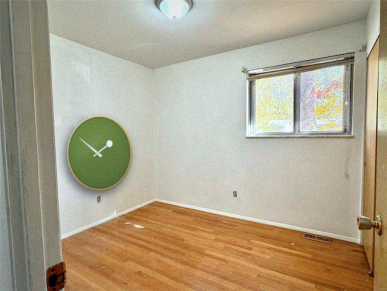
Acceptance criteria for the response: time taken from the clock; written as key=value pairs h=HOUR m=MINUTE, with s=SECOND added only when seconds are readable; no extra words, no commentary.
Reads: h=1 m=51
